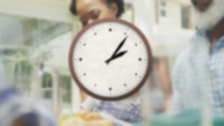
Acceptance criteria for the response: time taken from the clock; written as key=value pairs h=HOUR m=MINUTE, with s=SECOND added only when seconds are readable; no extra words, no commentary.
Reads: h=2 m=6
